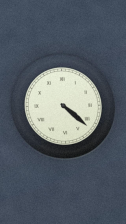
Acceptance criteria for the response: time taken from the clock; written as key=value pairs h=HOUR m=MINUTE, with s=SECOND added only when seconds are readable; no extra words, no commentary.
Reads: h=4 m=22
